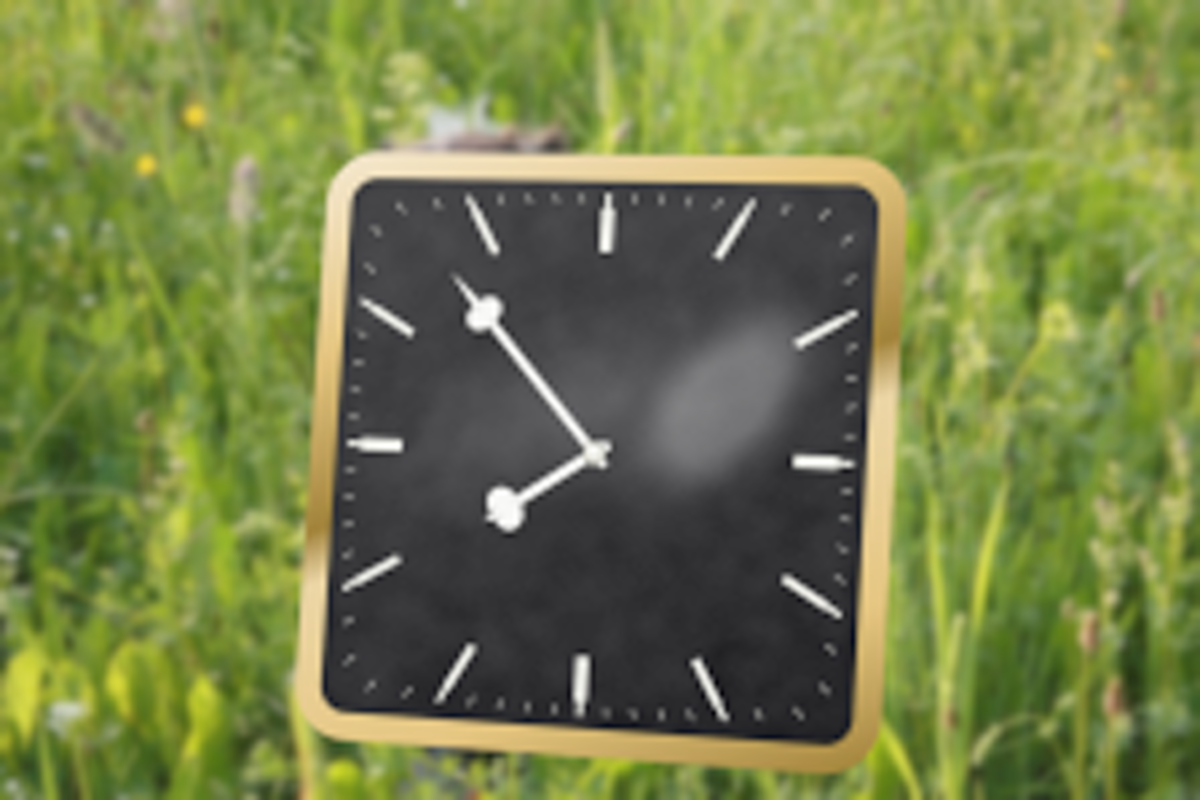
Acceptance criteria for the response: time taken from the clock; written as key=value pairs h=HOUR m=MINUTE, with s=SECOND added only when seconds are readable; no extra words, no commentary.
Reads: h=7 m=53
